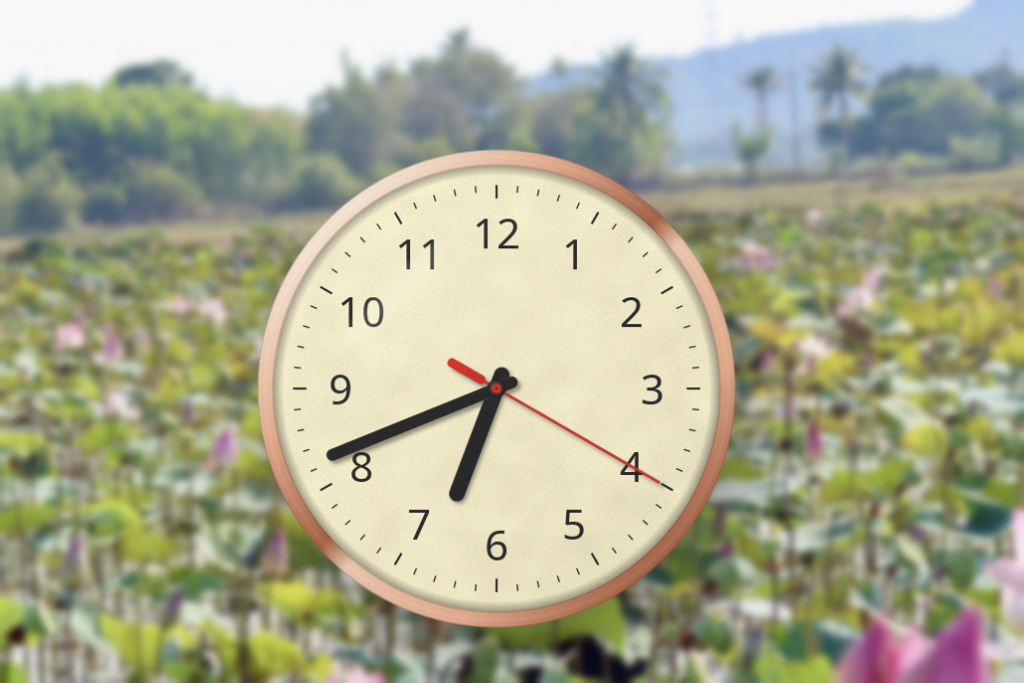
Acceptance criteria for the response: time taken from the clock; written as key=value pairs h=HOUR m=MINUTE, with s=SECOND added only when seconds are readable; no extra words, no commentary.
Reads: h=6 m=41 s=20
